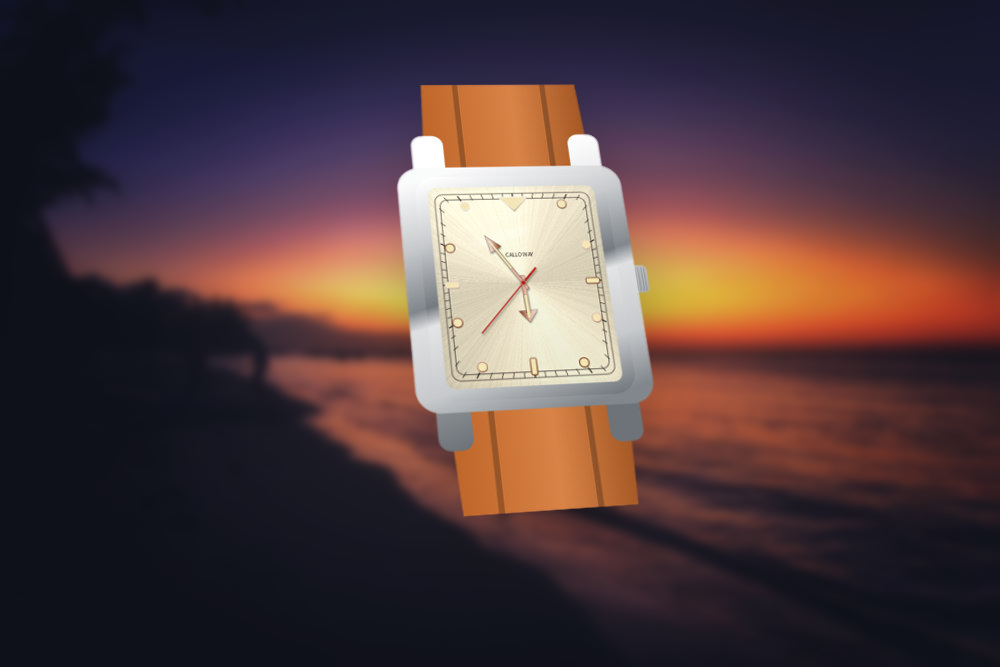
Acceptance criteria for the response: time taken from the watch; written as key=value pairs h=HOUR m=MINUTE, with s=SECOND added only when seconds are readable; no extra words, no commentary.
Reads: h=5 m=54 s=37
